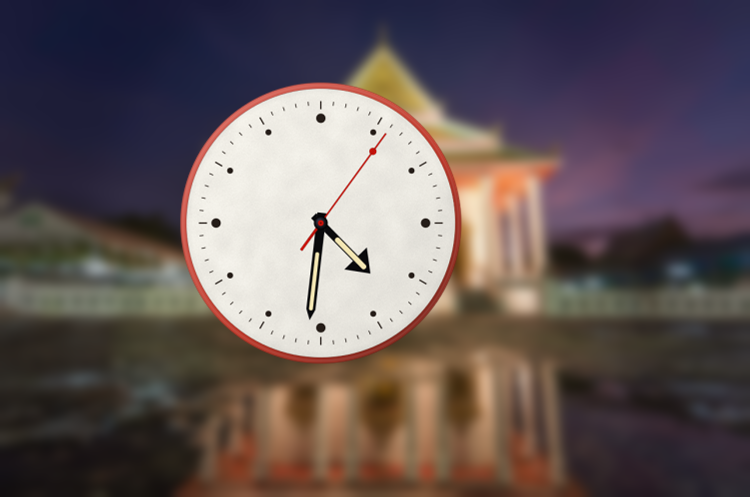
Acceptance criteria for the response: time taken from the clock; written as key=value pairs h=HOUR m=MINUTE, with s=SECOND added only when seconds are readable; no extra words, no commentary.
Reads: h=4 m=31 s=6
